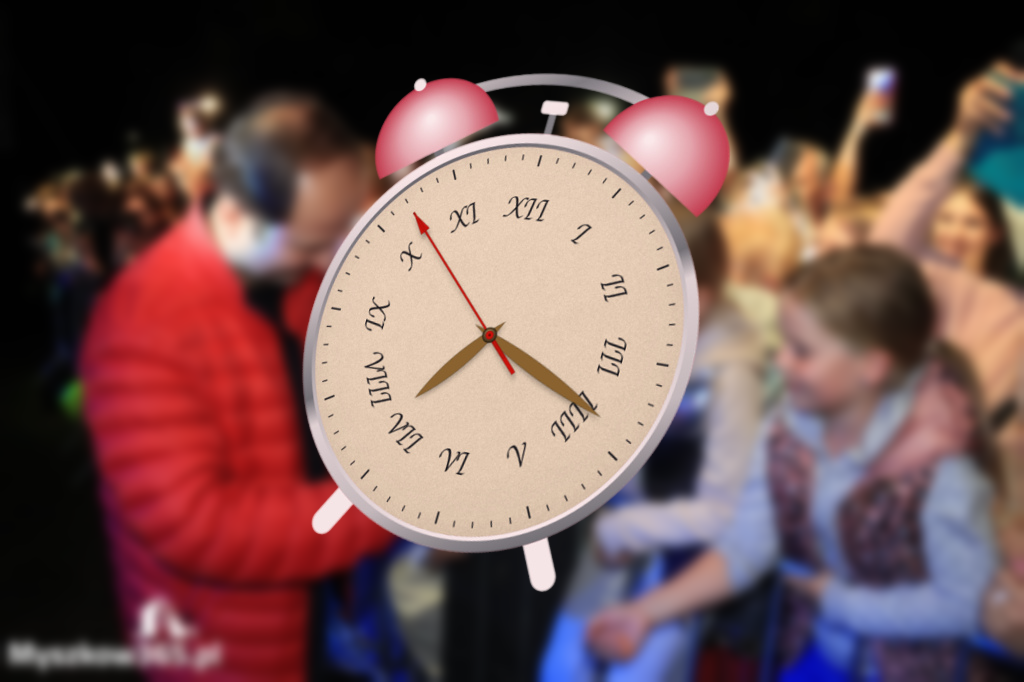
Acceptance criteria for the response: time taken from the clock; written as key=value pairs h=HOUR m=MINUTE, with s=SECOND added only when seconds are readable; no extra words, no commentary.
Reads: h=7 m=18 s=52
